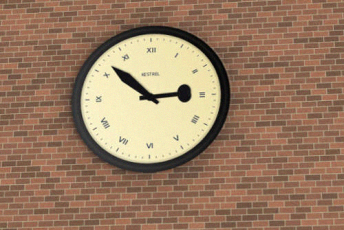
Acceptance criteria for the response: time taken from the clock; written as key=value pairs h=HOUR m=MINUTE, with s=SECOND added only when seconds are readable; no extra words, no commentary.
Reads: h=2 m=52
